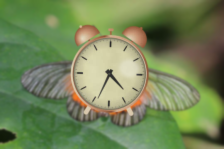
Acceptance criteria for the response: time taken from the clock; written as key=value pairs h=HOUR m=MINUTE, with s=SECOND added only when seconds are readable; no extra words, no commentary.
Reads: h=4 m=34
